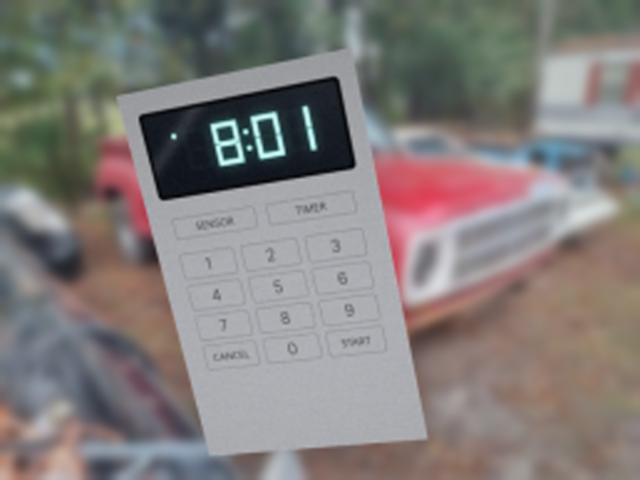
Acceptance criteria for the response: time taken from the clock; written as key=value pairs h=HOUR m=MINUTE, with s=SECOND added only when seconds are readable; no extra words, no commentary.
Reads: h=8 m=1
